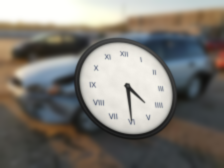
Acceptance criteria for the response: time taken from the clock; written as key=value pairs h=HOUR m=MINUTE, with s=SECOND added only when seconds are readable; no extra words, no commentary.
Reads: h=4 m=30
